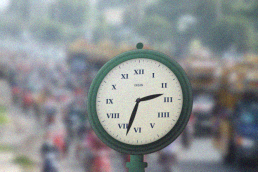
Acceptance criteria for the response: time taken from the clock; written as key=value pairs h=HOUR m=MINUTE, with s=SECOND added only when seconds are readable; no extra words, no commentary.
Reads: h=2 m=33
